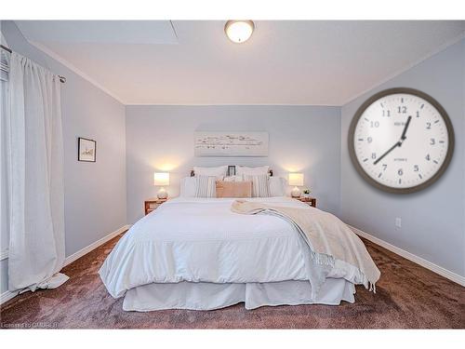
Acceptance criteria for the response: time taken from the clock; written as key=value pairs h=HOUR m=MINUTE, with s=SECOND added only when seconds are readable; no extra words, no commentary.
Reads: h=12 m=38
